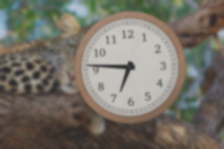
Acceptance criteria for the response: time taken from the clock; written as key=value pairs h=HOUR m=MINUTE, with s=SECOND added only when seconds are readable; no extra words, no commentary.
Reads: h=6 m=46
